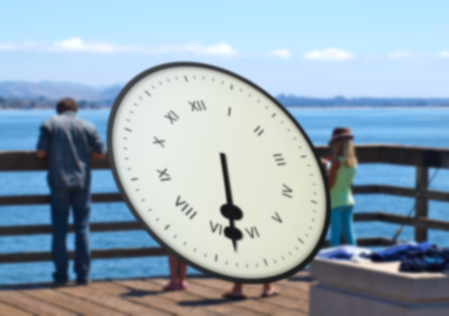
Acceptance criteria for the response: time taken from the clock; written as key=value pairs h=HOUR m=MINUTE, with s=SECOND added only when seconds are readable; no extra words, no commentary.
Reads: h=6 m=33
